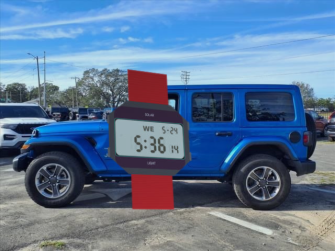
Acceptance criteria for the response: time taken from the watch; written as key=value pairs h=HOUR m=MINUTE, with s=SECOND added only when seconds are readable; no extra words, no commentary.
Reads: h=5 m=36 s=14
